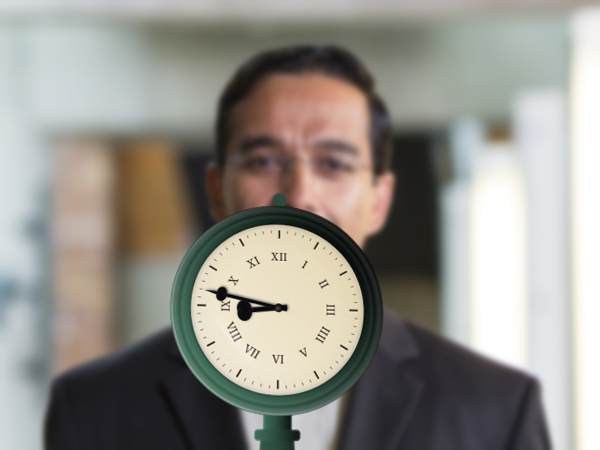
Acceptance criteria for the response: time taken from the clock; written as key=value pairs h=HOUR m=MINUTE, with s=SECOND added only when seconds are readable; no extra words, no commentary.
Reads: h=8 m=47
